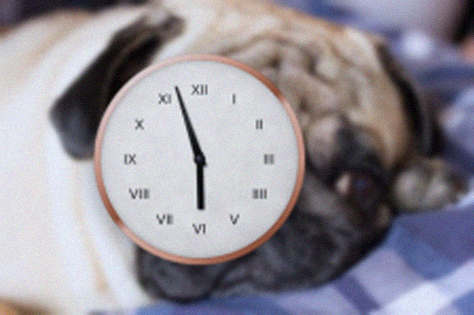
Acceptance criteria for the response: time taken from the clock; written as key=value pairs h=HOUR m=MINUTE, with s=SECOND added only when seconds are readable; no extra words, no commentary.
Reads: h=5 m=57
